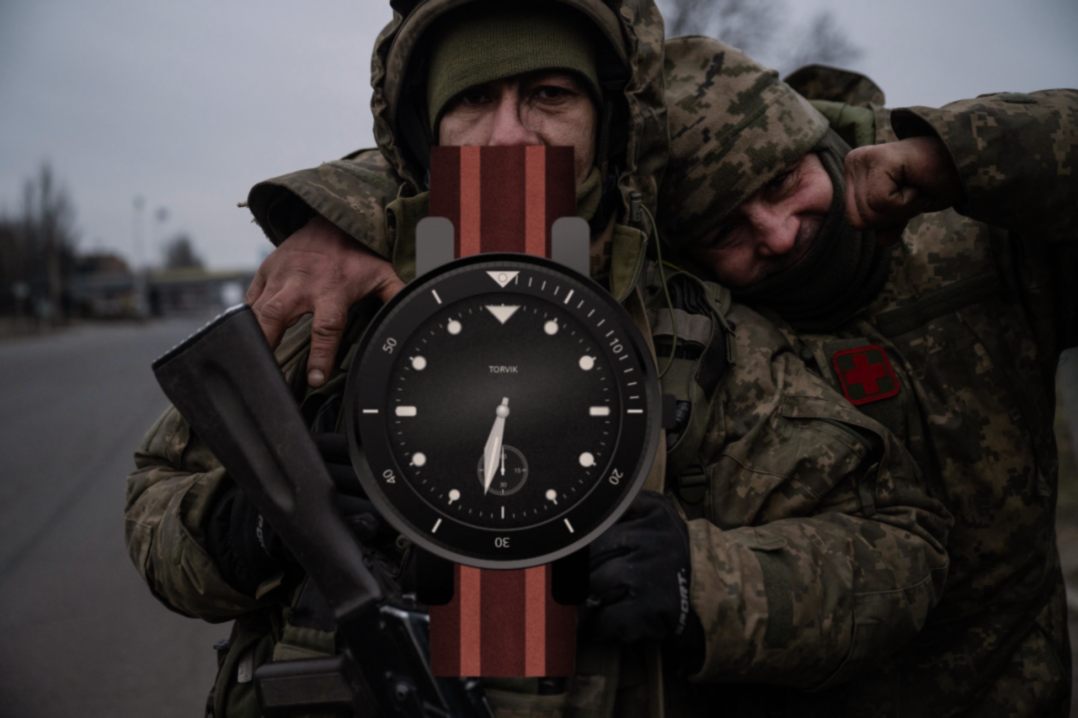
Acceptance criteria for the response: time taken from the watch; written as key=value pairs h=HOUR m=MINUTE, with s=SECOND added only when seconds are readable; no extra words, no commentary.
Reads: h=6 m=32
